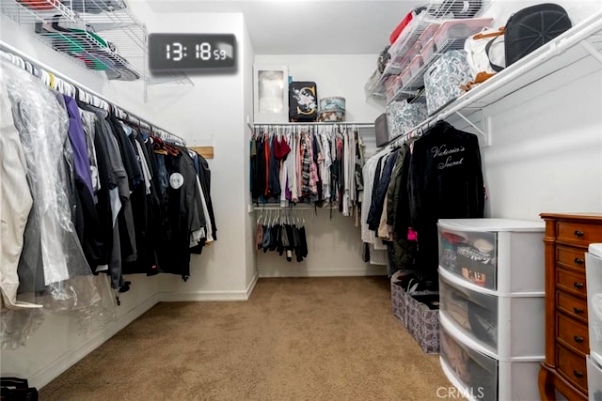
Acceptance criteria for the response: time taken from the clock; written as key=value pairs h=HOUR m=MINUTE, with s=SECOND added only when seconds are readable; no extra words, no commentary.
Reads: h=13 m=18 s=59
